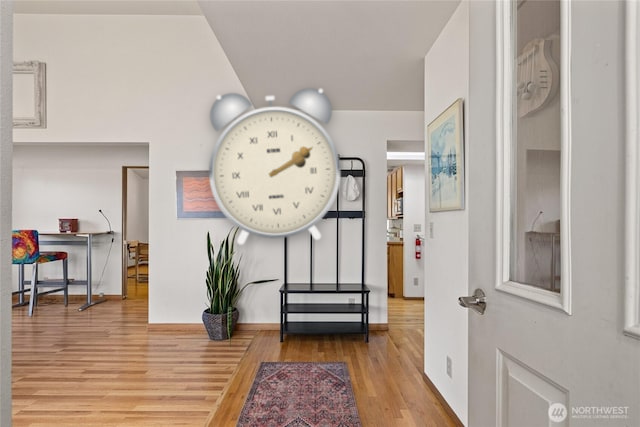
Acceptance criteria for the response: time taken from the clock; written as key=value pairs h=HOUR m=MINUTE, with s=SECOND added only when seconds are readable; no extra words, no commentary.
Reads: h=2 m=10
